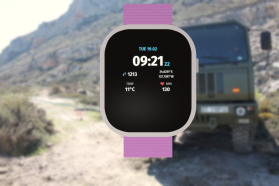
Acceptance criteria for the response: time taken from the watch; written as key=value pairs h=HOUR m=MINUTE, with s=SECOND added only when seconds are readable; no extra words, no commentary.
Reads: h=9 m=21
